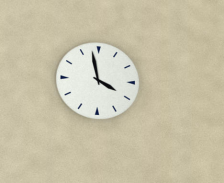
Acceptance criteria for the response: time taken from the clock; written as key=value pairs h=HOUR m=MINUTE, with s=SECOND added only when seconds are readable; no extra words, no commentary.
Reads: h=3 m=58
